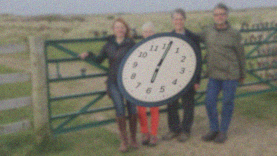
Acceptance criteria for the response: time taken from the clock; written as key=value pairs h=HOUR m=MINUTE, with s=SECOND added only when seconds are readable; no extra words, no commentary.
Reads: h=6 m=1
